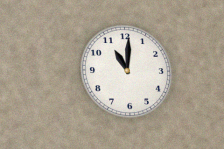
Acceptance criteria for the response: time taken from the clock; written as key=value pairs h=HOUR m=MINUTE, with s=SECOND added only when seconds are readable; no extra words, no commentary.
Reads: h=11 m=1
